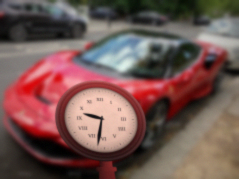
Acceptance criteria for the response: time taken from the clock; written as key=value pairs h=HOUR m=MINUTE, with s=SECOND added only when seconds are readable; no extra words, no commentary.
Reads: h=9 m=32
